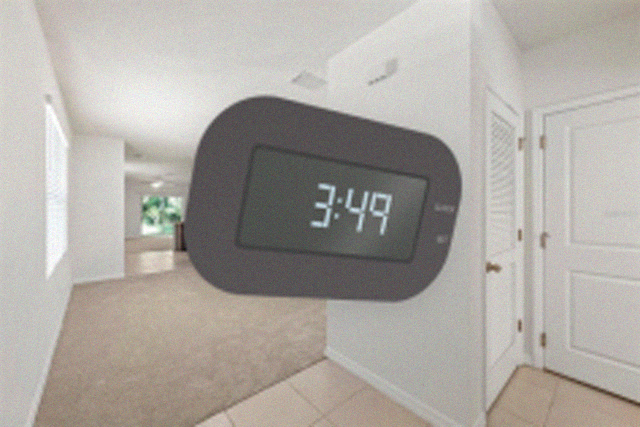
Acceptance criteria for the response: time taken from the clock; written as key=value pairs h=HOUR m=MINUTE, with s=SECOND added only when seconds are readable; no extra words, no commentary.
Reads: h=3 m=49
